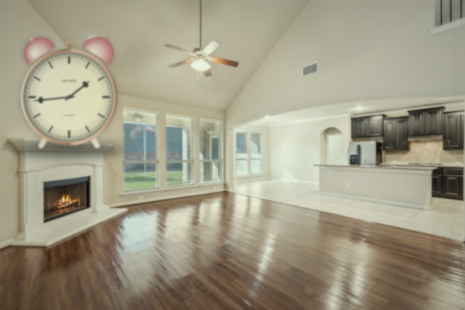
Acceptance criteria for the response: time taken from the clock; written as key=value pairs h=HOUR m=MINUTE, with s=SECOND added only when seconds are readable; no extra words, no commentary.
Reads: h=1 m=44
